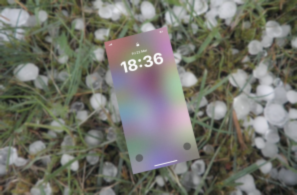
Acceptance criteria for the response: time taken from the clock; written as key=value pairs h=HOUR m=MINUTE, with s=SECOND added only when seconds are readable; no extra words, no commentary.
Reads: h=18 m=36
